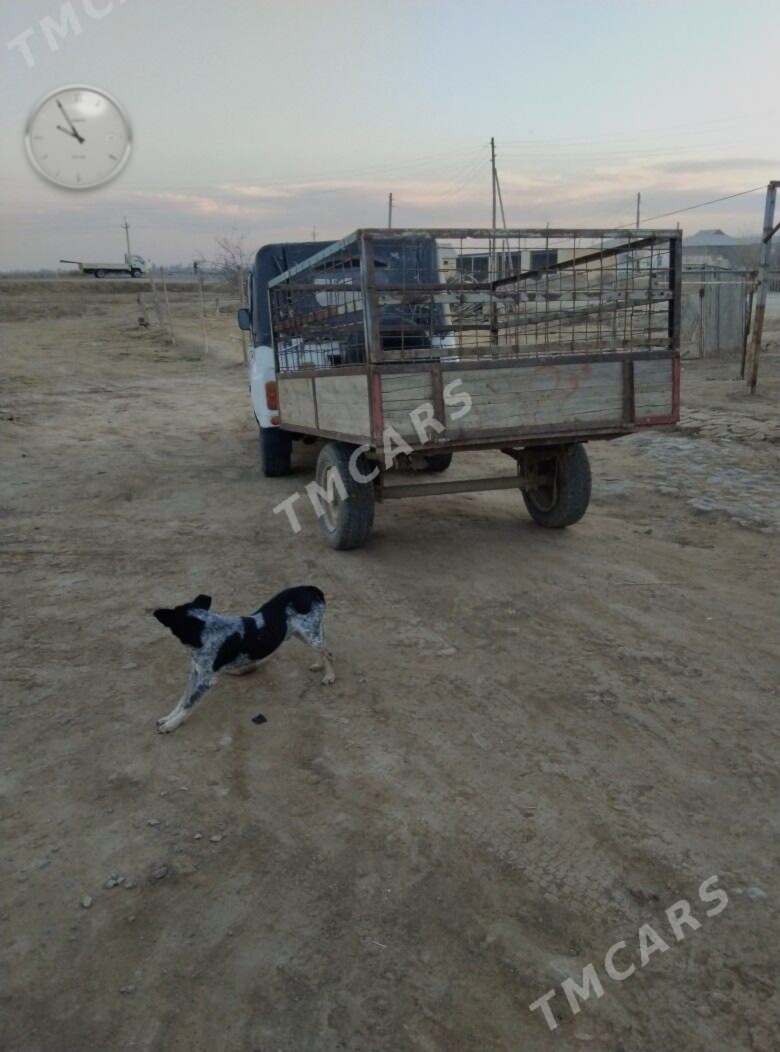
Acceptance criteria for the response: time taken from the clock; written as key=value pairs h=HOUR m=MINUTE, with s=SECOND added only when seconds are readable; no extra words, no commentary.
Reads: h=9 m=55
